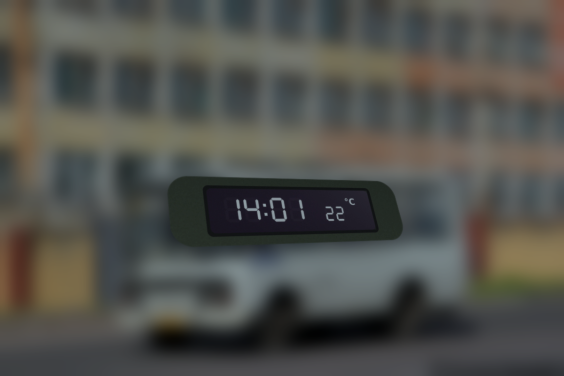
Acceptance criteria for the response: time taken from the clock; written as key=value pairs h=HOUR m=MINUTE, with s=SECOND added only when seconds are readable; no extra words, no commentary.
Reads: h=14 m=1
